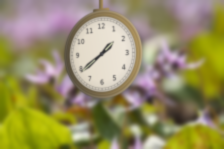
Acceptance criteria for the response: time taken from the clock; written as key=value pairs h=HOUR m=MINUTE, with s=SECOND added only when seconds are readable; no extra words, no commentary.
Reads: h=1 m=39
